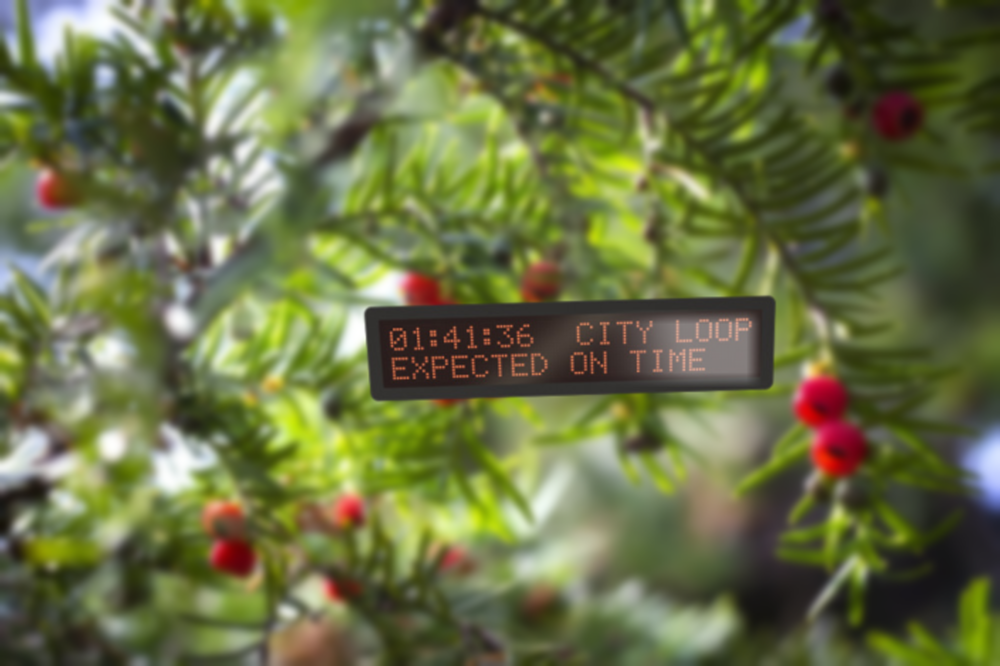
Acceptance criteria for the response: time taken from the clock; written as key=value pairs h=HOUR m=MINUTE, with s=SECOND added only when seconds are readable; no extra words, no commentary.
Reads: h=1 m=41 s=36
